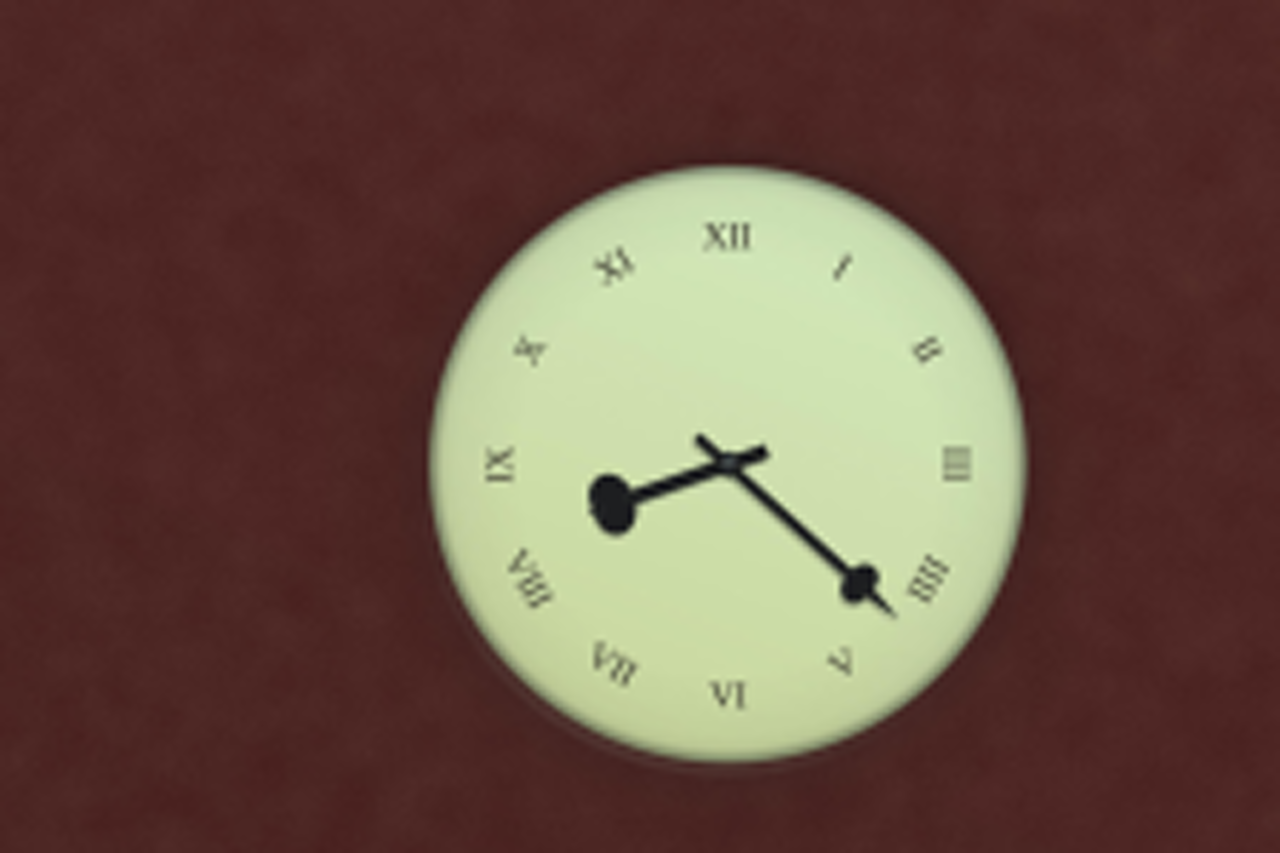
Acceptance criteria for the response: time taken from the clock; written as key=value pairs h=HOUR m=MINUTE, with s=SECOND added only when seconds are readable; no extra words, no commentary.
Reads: h=8 m=22
